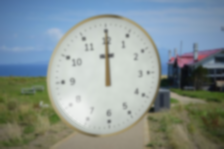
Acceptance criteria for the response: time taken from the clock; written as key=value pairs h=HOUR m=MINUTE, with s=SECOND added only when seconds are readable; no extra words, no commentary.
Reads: h=12 m=0
